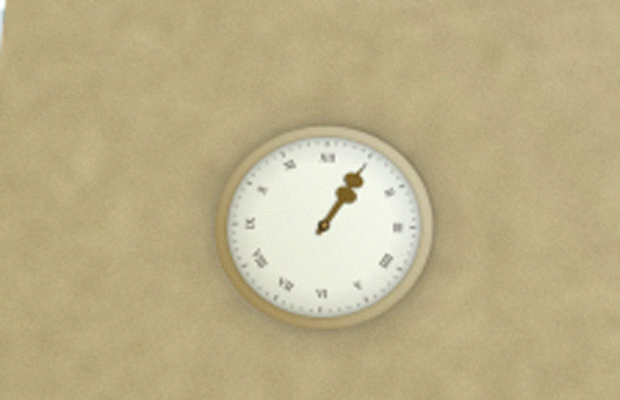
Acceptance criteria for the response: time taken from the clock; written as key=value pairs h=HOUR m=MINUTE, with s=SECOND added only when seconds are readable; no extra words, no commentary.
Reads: h=1 m=5
